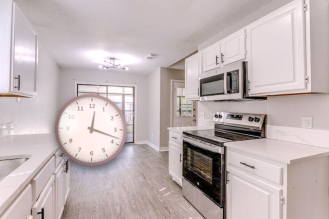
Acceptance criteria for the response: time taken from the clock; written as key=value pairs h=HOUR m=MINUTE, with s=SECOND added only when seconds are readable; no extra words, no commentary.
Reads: h=12 m=18
